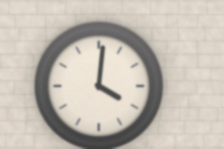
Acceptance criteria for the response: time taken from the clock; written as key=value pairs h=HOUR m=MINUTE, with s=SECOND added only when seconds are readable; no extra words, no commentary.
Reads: h=4 m=1
